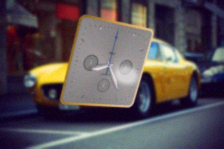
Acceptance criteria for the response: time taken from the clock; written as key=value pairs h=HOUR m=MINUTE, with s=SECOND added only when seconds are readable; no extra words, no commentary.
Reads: h=8 m=24
